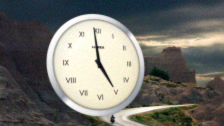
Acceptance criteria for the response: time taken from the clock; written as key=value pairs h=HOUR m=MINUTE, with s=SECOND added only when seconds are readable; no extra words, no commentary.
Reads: h=4 m=59
